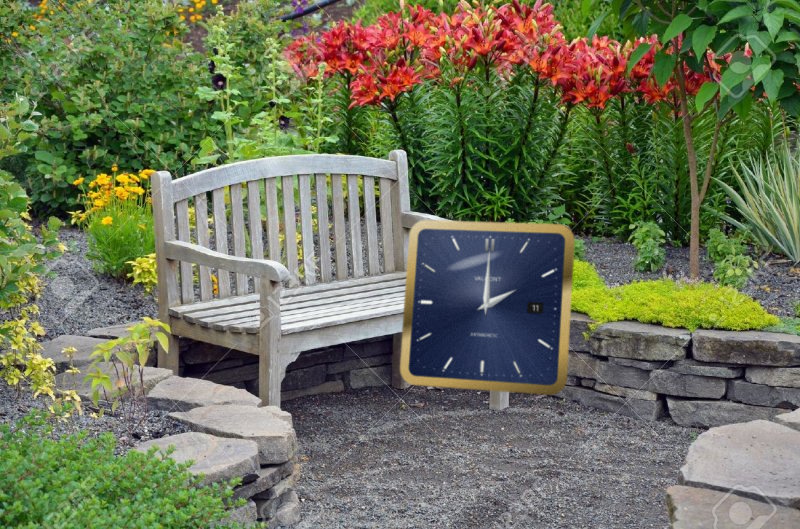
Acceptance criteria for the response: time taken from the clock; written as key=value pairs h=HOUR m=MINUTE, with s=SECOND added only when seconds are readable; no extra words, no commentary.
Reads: h=2 m=0
